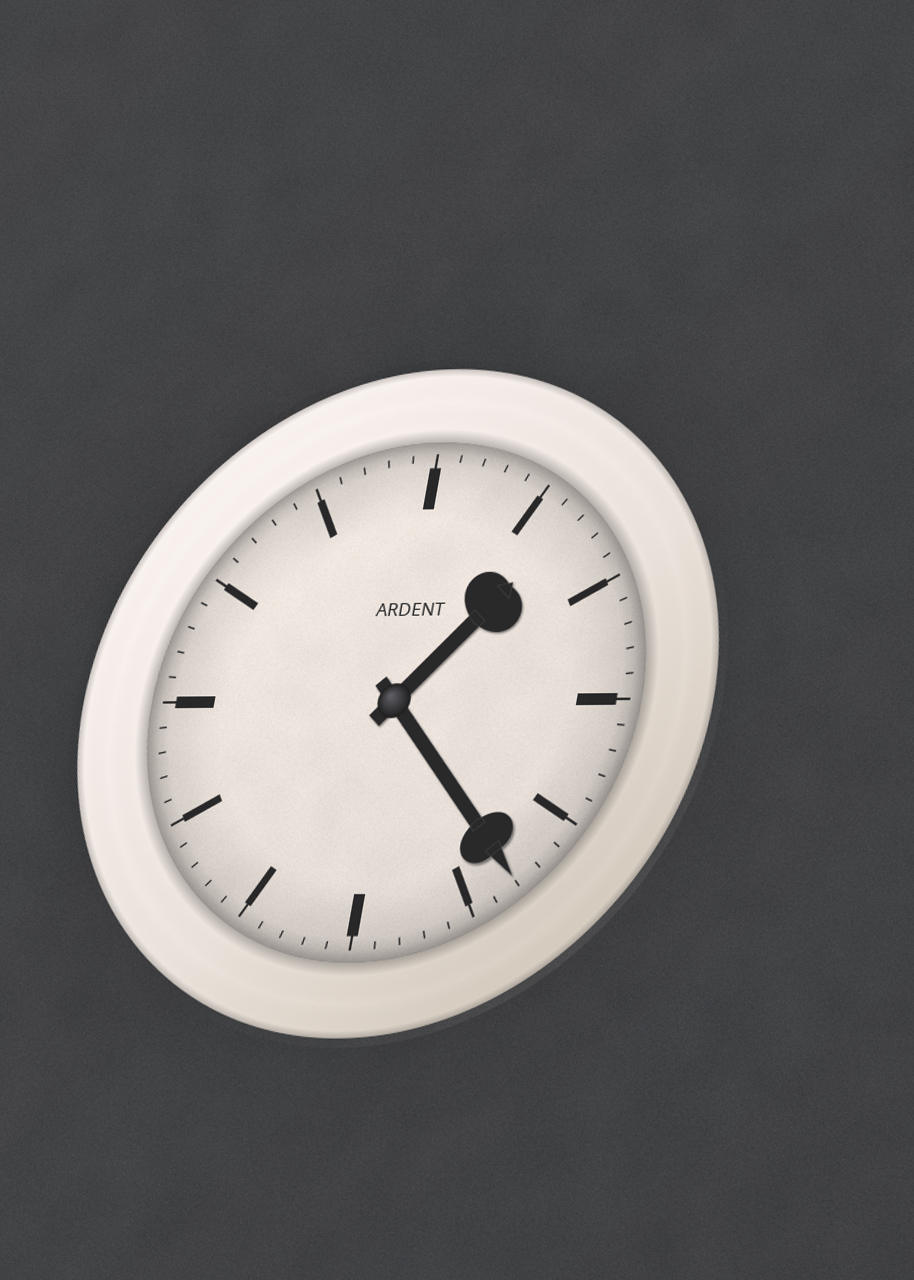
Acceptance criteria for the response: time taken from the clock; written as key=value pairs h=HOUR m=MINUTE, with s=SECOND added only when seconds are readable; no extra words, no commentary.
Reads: h=1 m=23
